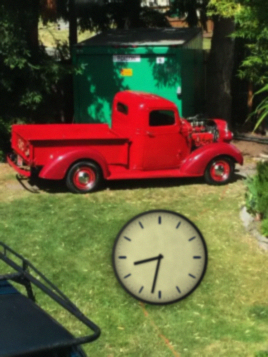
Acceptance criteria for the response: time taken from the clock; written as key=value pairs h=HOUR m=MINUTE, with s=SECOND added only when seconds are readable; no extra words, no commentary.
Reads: h=8 m=32
